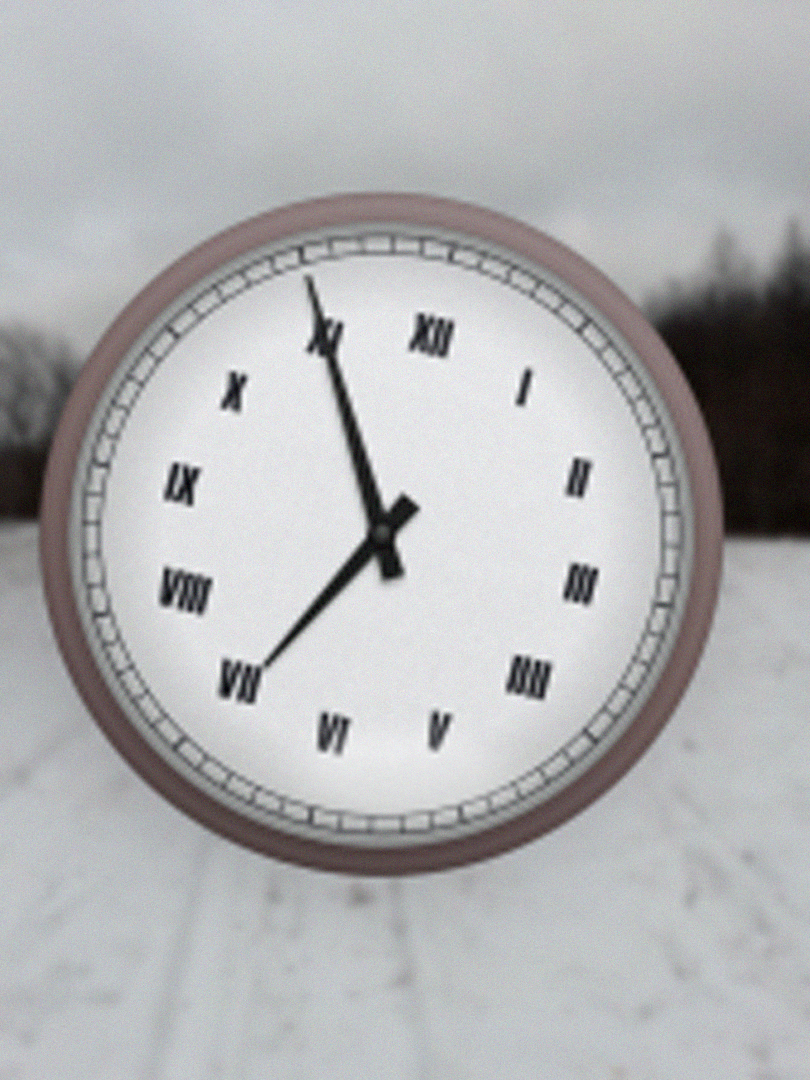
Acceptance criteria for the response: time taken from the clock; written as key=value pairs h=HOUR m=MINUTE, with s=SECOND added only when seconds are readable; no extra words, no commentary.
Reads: h=6 m=55
